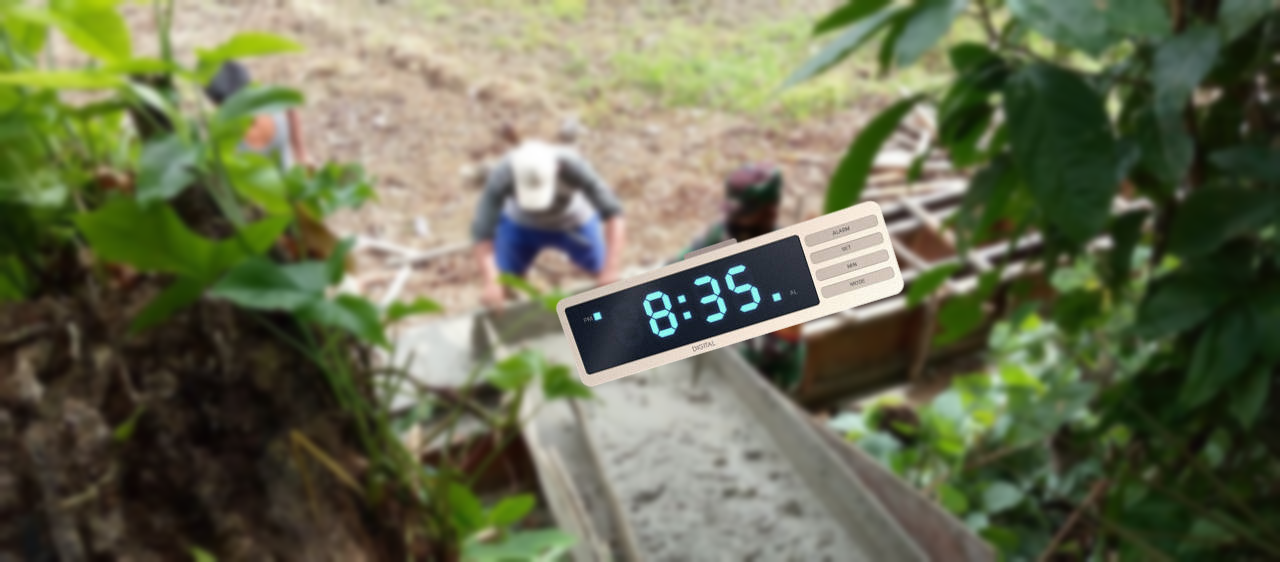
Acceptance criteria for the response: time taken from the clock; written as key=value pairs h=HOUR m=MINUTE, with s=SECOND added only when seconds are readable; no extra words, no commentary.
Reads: h=8 m=35
